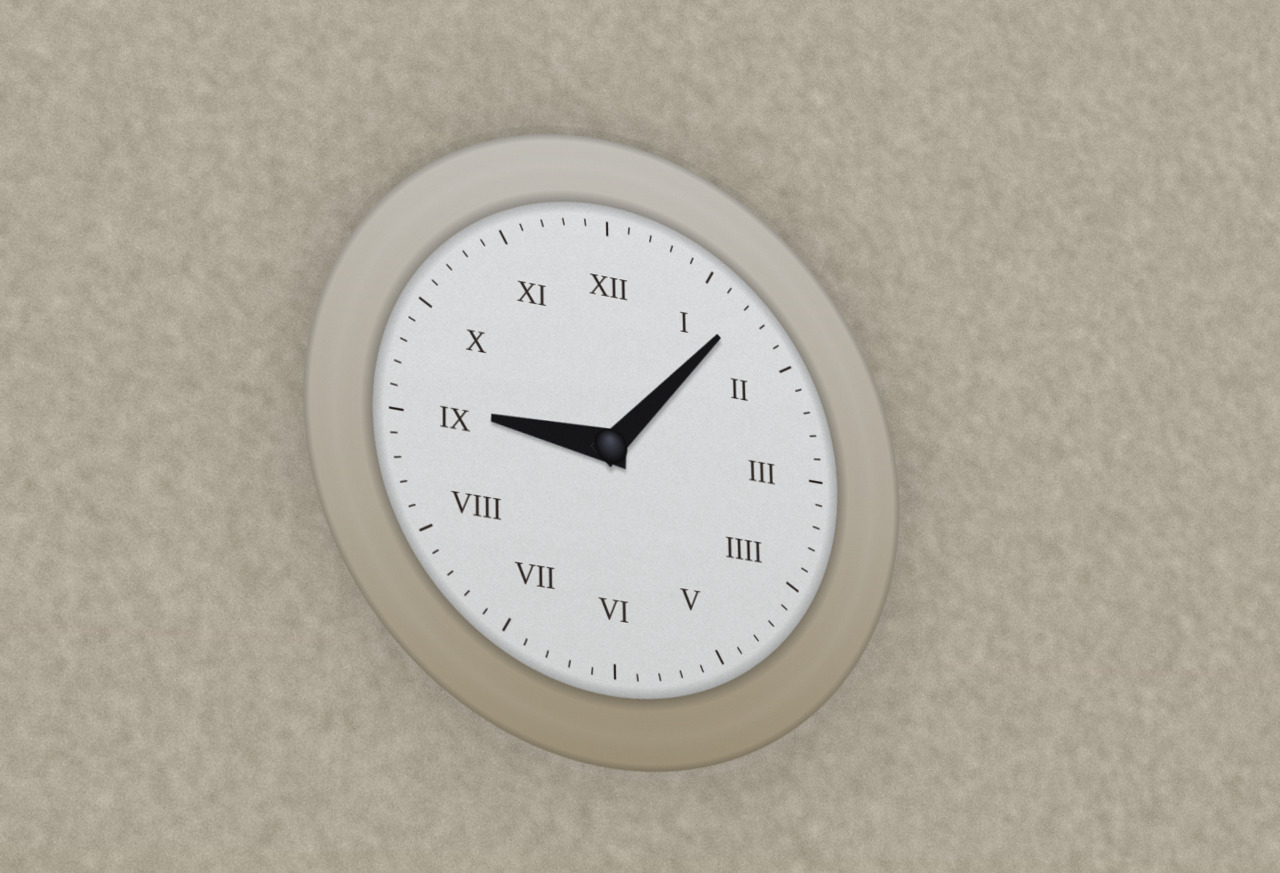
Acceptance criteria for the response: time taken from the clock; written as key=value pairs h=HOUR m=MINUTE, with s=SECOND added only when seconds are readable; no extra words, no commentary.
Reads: h=9 m=7
